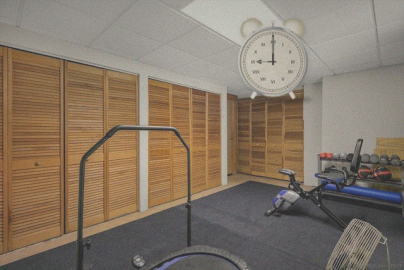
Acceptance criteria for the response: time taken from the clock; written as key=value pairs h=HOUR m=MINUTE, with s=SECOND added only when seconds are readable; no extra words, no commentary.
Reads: h=9 m=0
